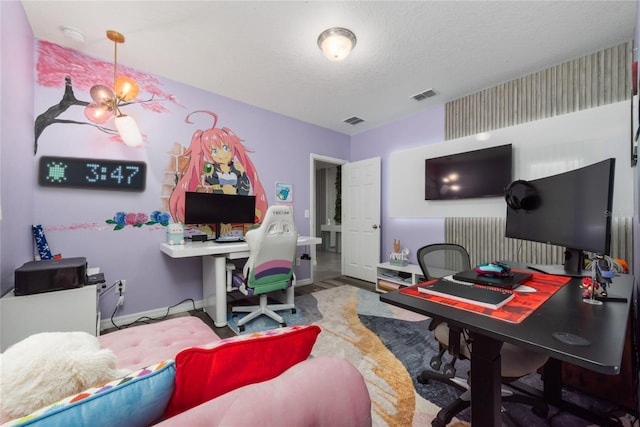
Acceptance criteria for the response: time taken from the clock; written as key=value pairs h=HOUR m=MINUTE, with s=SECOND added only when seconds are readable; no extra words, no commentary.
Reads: h=3 m=47
